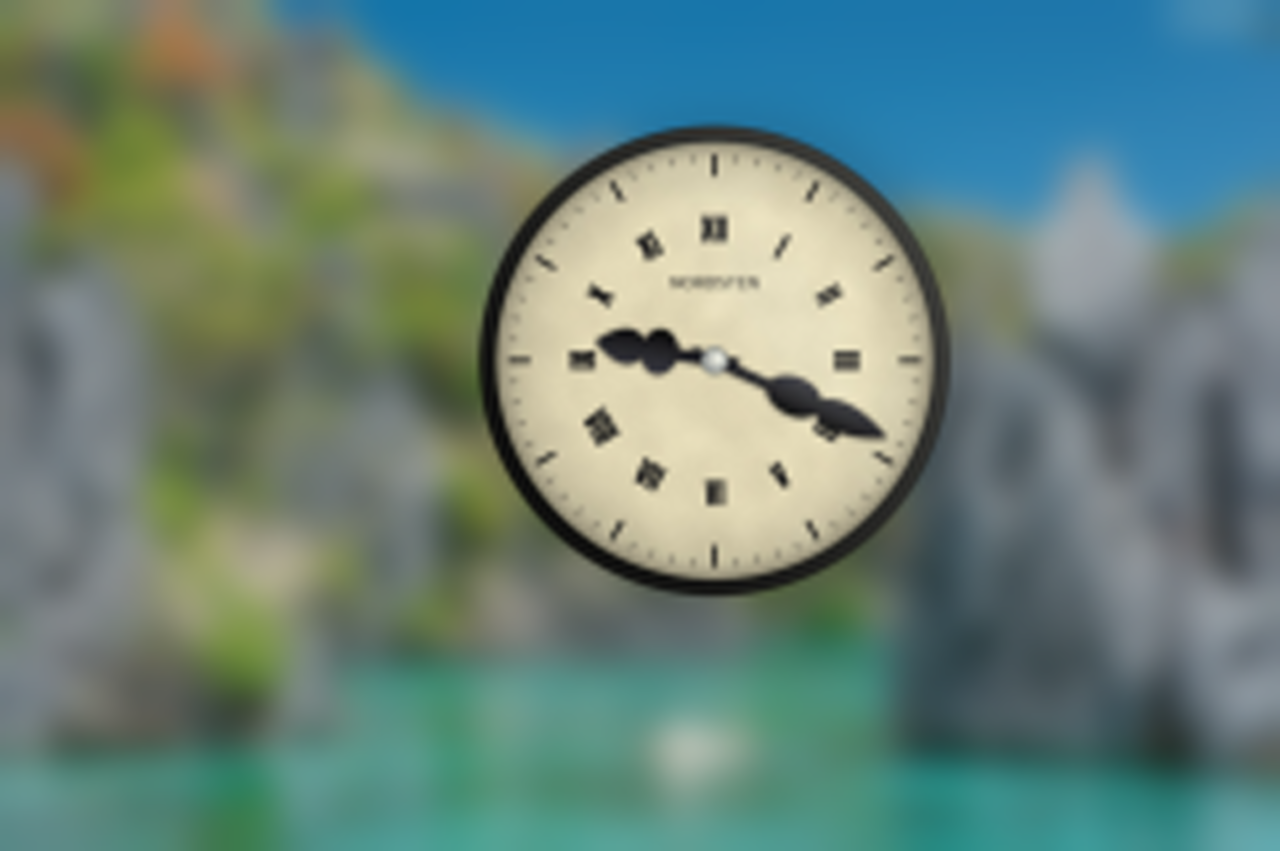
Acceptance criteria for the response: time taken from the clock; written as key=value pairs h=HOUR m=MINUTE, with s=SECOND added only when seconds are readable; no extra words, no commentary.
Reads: h=9 m=19
